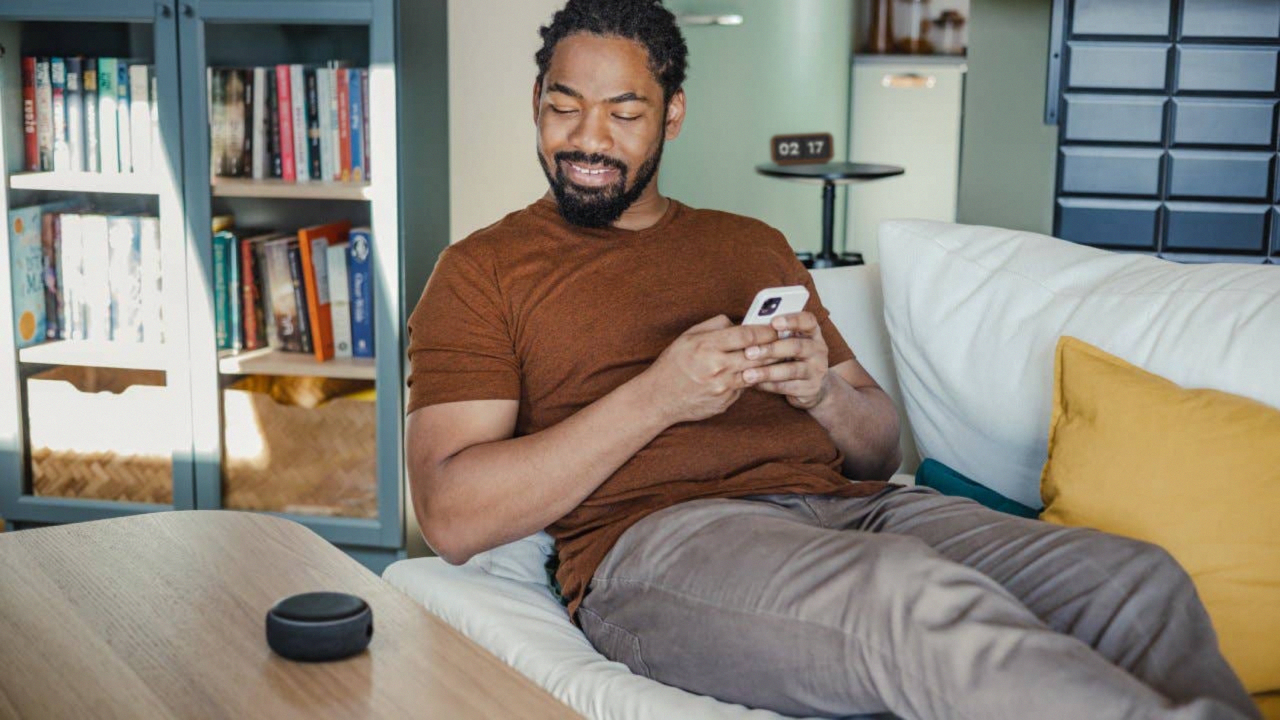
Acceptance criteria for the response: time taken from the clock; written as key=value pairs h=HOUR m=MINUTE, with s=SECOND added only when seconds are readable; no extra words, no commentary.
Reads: h=2 m=17
